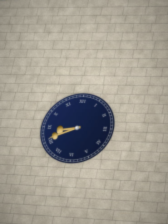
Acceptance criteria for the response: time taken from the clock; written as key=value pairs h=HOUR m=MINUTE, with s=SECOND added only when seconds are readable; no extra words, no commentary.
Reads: h=8 m=41
